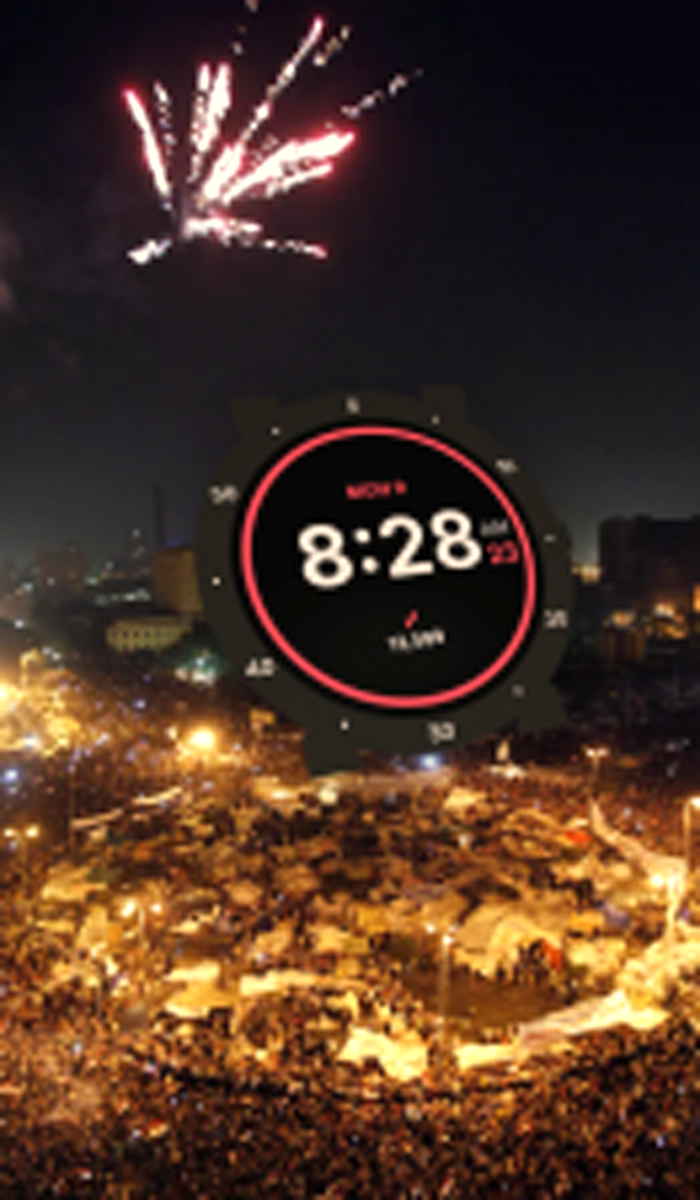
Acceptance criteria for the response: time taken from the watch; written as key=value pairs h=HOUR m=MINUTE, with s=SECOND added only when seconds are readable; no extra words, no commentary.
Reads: h=8 m=28
